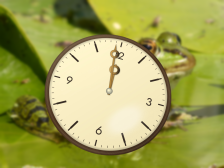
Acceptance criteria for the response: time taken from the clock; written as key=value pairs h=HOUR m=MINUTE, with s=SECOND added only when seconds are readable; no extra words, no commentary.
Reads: h=11 m=59
